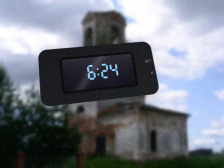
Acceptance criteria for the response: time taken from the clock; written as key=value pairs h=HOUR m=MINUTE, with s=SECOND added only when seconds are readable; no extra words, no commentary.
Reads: h=6 m=24
